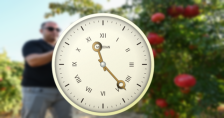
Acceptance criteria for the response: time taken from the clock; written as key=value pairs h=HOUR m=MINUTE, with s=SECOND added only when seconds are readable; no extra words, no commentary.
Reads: h=11 m=23
